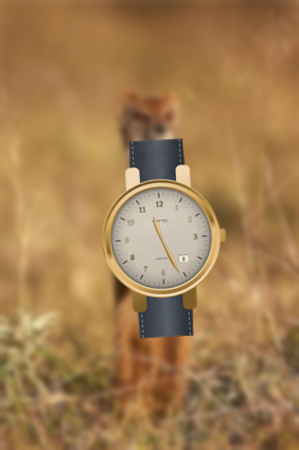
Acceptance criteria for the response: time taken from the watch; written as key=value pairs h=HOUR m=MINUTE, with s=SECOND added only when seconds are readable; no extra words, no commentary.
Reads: h=11 m=26
